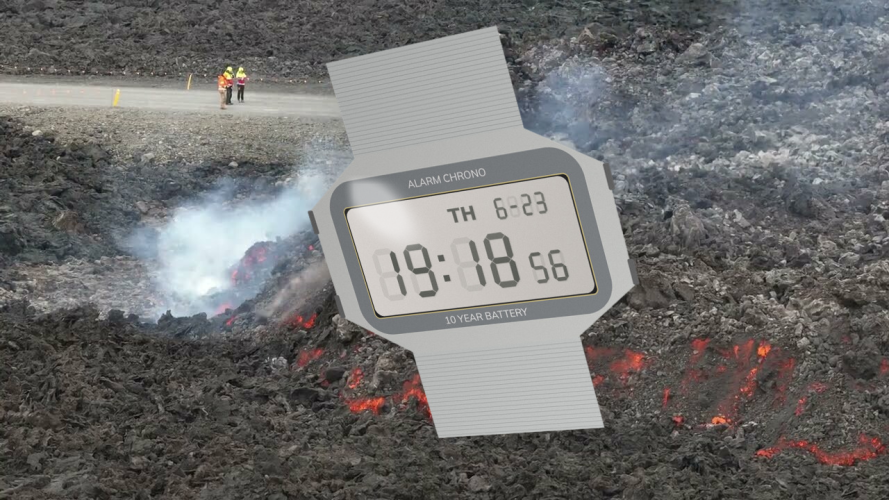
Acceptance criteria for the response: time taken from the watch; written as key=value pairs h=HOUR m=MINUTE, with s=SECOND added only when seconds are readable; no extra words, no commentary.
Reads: h=19 m=18 s=56
